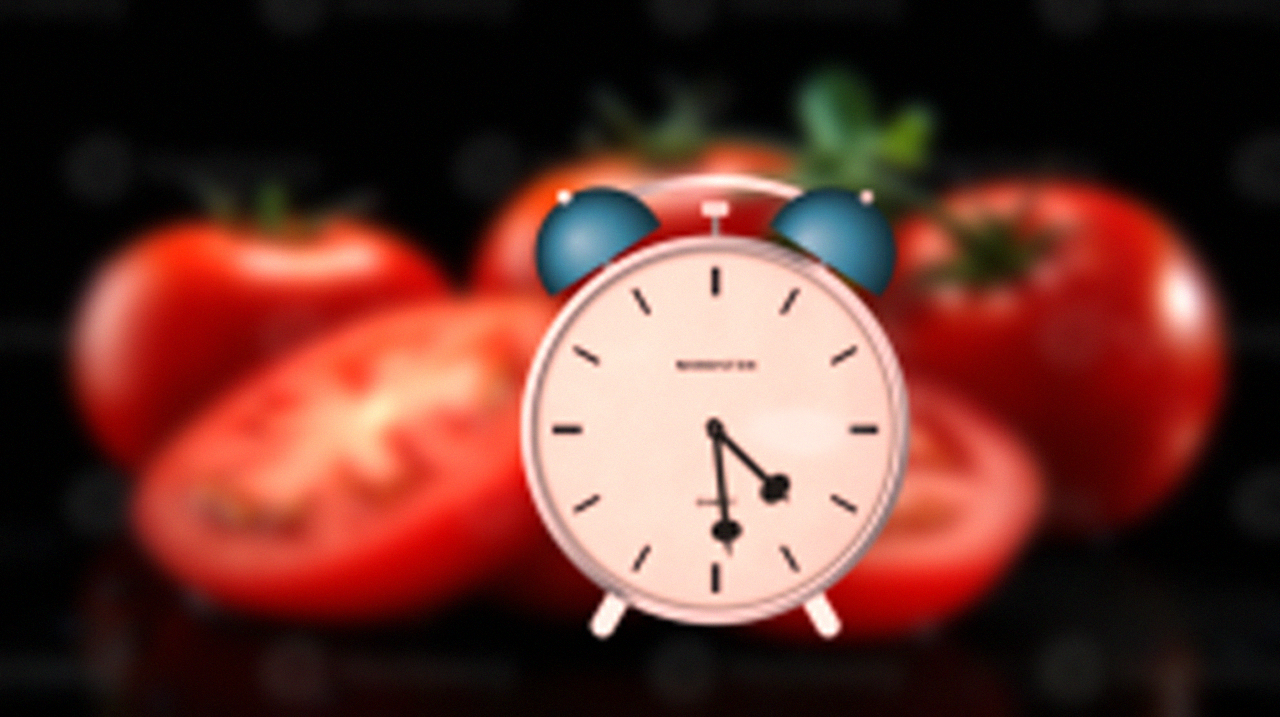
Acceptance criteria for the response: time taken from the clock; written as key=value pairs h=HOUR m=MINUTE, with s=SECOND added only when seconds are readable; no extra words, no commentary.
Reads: h=4 m=29
